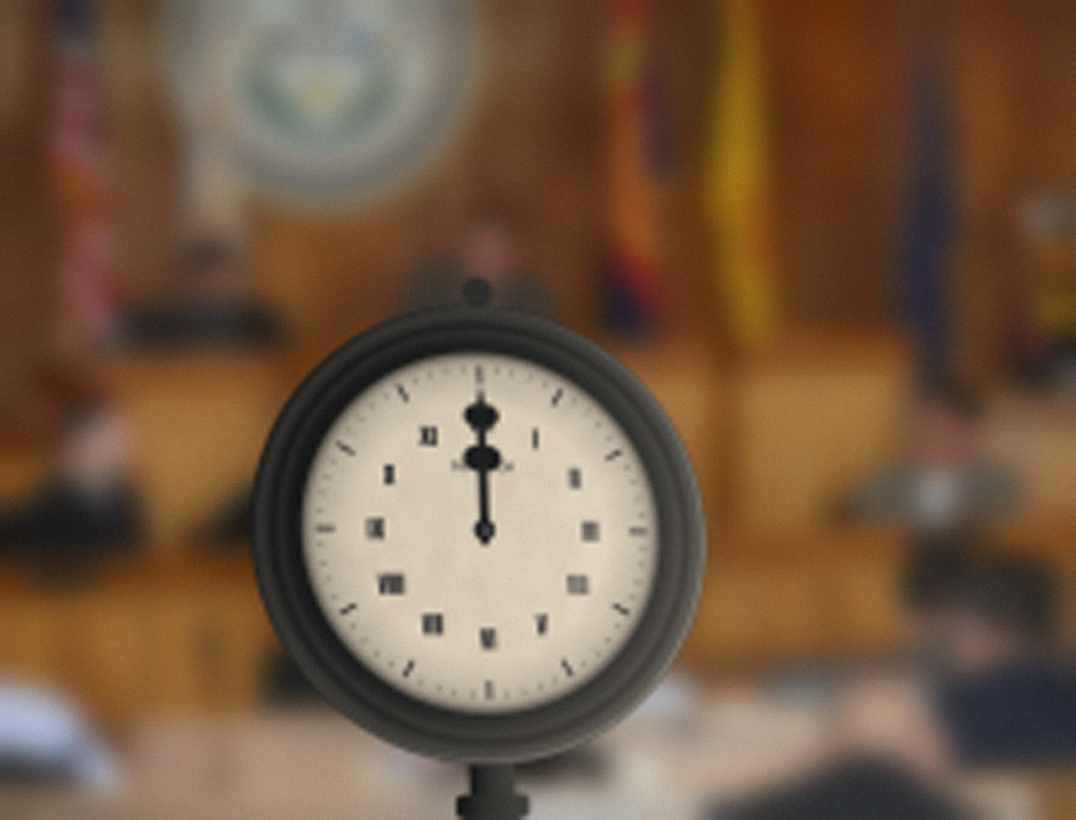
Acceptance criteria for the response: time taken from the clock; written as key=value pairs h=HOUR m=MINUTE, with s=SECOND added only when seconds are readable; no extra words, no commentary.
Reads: h=12 m=0
